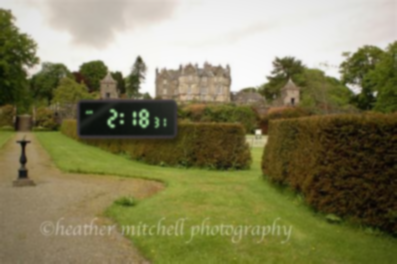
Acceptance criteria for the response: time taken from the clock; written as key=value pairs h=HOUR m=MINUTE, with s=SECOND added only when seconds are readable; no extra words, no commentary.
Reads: h=2 m=18
